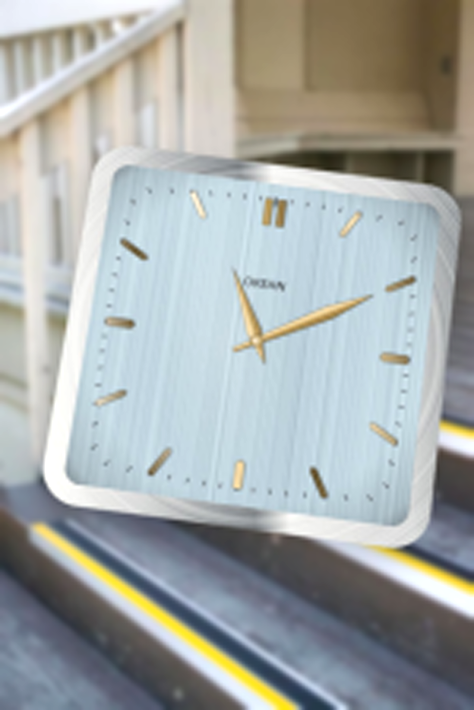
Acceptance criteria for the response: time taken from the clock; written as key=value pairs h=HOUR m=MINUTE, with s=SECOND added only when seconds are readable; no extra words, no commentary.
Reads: h=11 m=10
